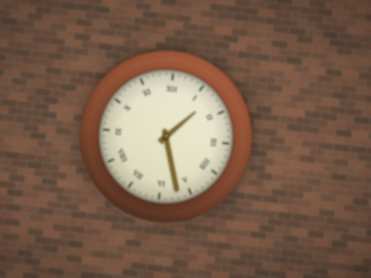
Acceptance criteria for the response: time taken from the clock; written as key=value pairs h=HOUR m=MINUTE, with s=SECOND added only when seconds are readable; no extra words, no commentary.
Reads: h=1 m=27
